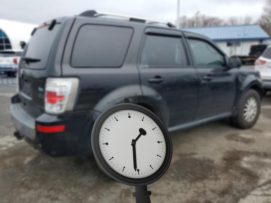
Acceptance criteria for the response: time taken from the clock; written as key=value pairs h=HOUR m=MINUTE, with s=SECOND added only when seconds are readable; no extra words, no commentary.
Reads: h=1 m=31
